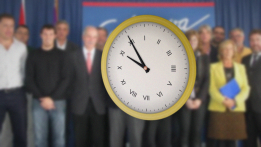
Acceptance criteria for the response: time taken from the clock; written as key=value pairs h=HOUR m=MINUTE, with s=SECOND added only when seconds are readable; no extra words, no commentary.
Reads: h=11 m=0
